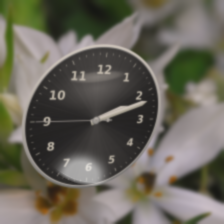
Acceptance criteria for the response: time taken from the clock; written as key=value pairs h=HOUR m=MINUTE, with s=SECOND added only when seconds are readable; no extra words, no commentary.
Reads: h=2 m=11 s=45
